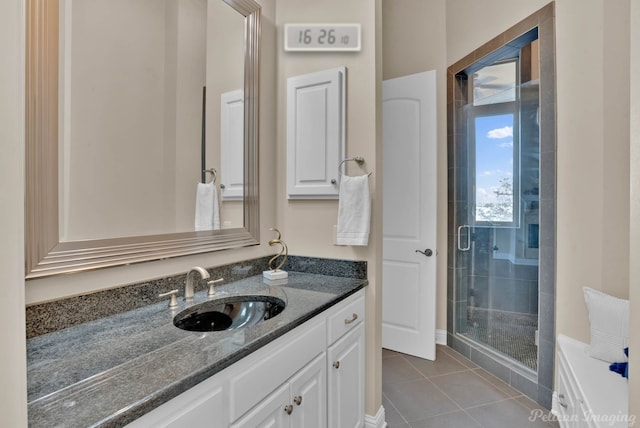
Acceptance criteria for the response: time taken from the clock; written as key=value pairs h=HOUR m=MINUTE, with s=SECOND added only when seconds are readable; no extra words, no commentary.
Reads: h=16 m=26
